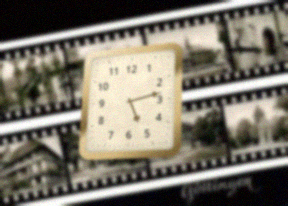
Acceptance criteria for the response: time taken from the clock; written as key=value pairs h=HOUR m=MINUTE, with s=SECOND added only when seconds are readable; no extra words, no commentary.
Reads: h=5 m=13
